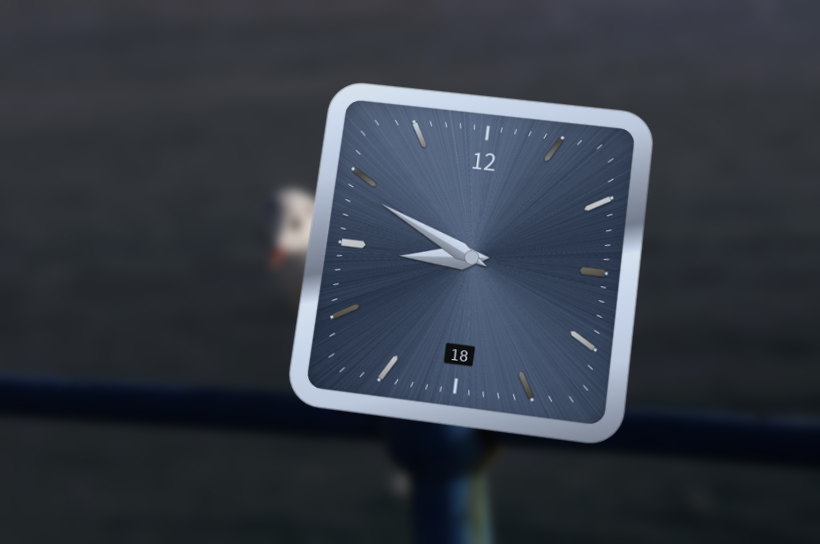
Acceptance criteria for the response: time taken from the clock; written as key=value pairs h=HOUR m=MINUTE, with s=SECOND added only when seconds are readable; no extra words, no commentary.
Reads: h=8 m=49
